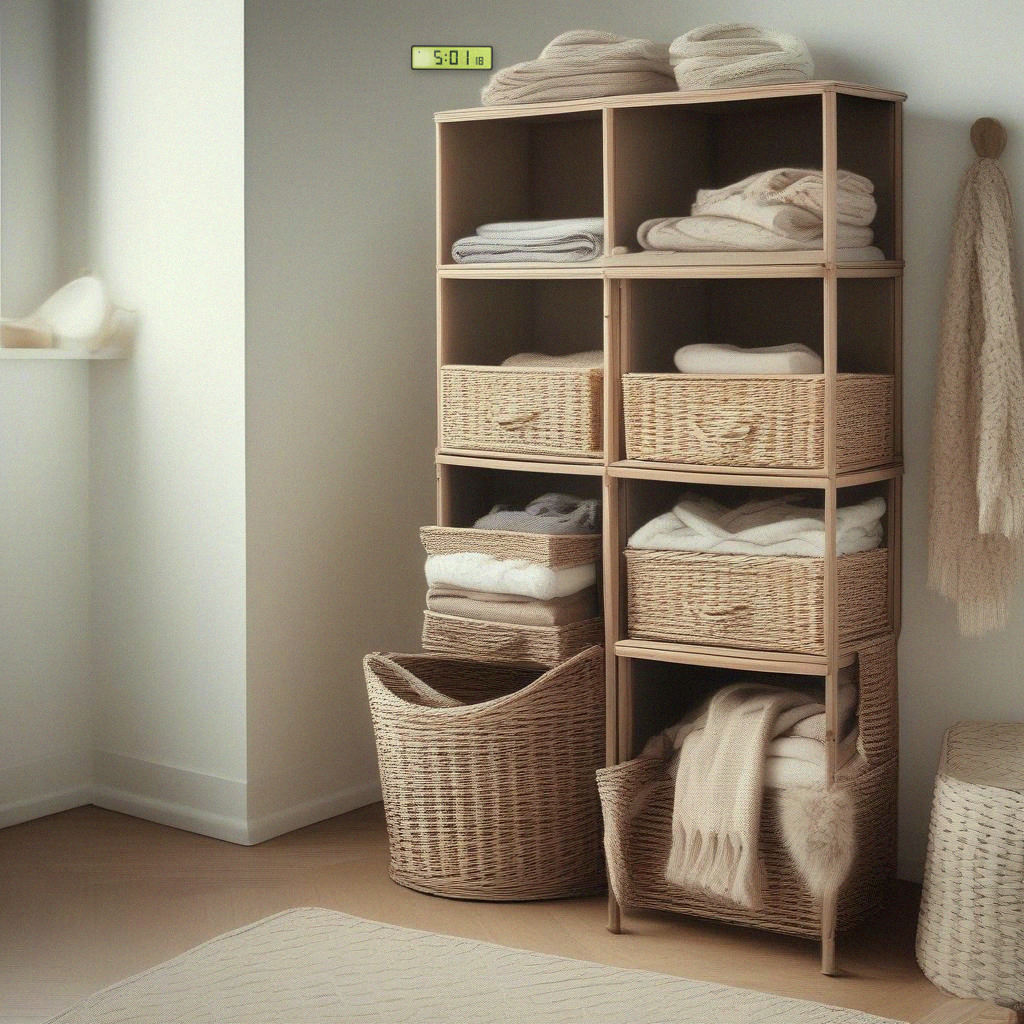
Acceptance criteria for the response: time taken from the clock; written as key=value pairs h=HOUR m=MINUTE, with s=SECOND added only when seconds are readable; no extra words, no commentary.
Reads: h=5 m=1
